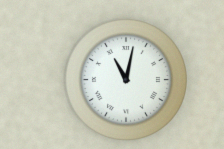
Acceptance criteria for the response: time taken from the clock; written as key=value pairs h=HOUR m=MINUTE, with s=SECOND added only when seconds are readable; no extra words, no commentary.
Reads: h=11 m=2
